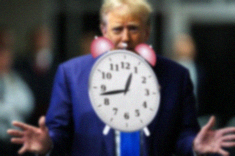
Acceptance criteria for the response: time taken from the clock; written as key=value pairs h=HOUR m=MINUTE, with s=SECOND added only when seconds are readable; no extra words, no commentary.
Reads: h=12 m=43
